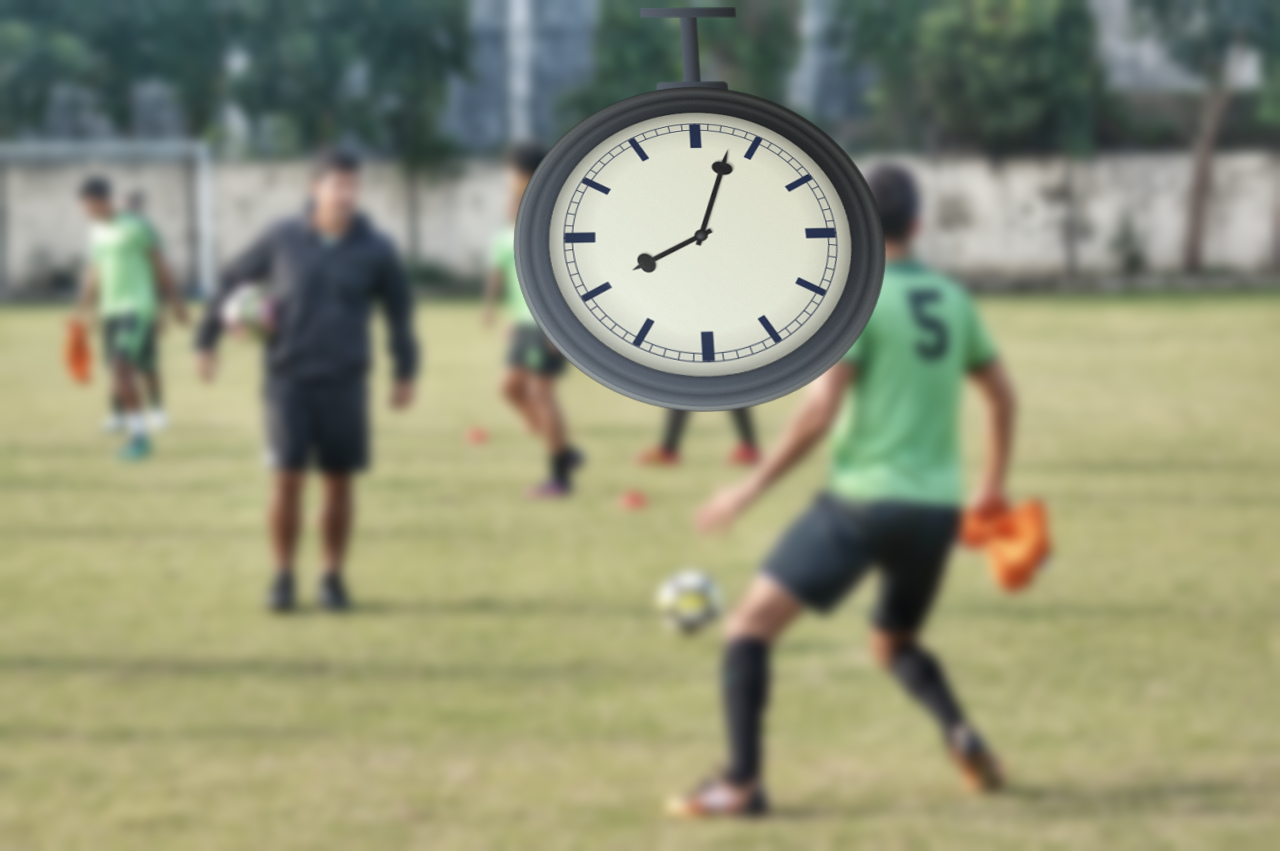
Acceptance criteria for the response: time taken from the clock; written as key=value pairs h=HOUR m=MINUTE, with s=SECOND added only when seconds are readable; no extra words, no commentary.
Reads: h=8 m=3
